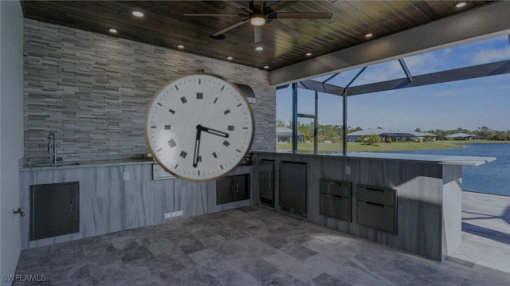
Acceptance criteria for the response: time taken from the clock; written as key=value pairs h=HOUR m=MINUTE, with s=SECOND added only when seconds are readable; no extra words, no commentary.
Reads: h=3 m=31
